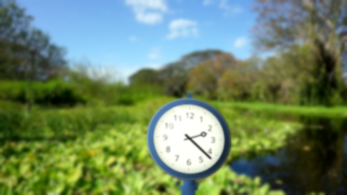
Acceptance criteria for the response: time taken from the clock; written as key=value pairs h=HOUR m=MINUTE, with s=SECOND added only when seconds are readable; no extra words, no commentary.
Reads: h=2 m=22
